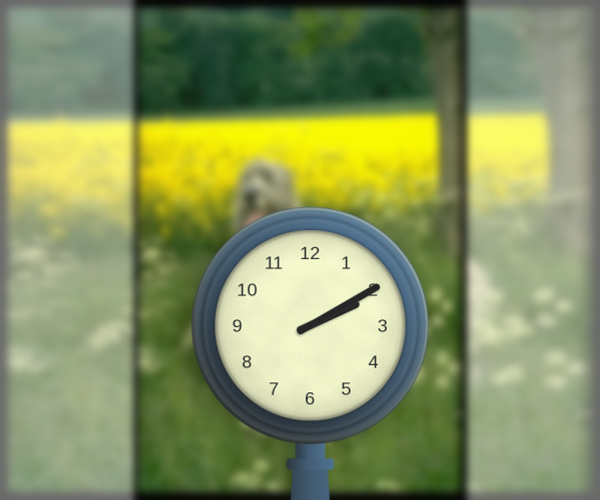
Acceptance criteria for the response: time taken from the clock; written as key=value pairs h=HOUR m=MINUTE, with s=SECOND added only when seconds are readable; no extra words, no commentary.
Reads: h=2 m=10
